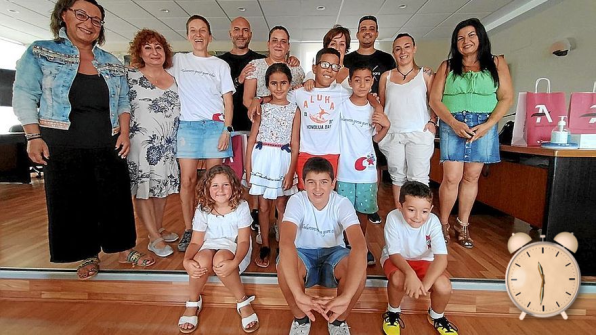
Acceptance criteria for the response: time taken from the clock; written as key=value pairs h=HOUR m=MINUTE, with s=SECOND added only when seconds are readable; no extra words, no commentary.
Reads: h=11 m=31
